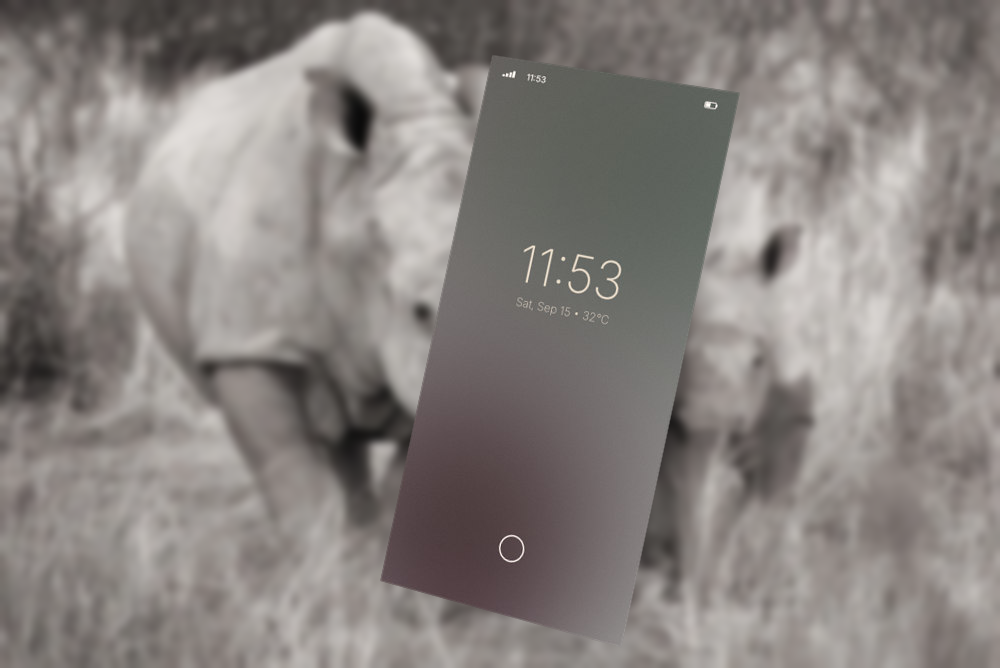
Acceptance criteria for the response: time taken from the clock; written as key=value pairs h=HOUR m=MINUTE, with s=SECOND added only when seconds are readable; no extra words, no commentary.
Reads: h=11 m=53
